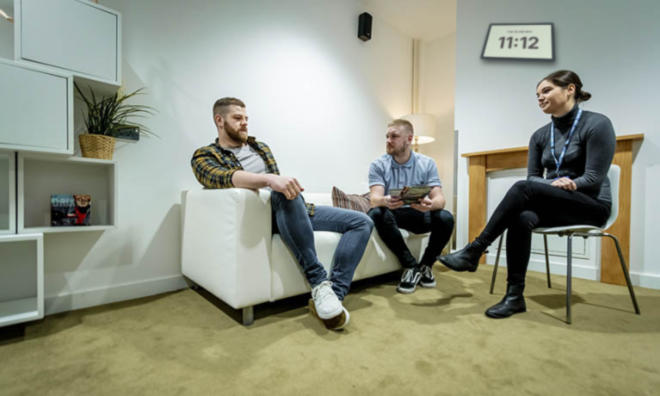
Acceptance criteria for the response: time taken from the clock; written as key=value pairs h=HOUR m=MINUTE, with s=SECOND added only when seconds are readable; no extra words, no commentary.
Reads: h=11 m=12
